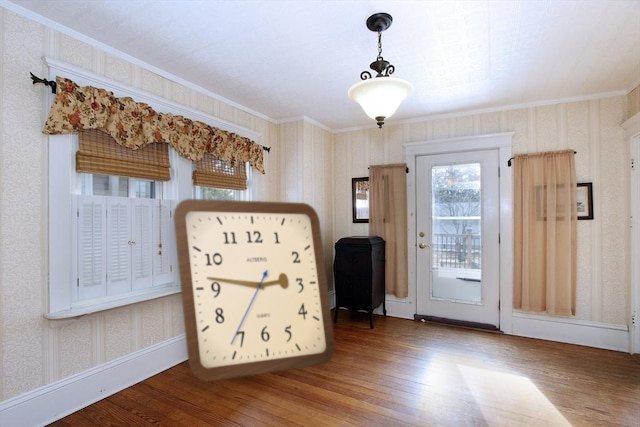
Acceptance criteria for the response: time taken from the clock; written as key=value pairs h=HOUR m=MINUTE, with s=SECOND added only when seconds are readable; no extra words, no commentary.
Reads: h=2 m=46 s=36
